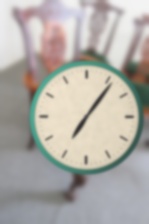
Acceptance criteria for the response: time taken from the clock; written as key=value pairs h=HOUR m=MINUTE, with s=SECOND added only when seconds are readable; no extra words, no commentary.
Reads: h=7 m=6
